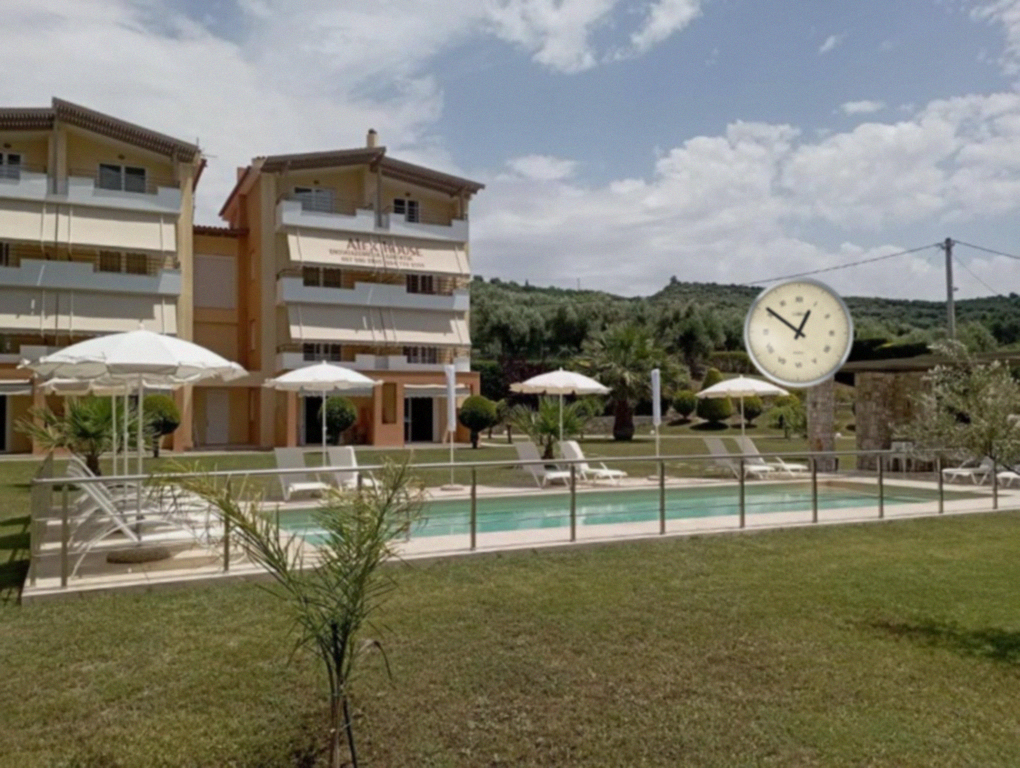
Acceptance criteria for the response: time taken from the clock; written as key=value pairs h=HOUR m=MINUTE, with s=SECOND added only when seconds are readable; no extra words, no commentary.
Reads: h=12 m=51
